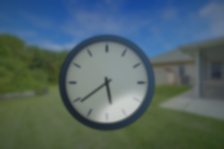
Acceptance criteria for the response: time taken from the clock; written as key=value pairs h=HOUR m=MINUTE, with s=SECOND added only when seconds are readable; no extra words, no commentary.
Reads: h=5 m=39
